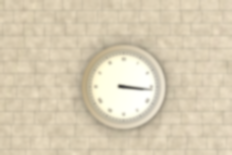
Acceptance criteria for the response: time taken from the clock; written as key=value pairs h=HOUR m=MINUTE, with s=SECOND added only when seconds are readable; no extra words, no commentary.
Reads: h=3 m=16
